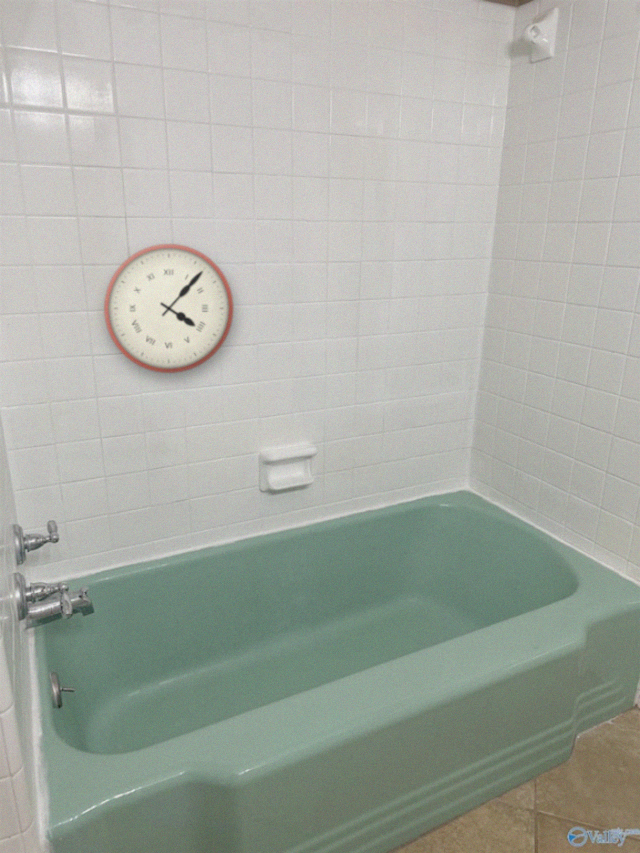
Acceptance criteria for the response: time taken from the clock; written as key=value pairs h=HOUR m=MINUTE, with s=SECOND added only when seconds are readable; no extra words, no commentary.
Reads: h=4 m=7
